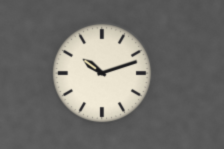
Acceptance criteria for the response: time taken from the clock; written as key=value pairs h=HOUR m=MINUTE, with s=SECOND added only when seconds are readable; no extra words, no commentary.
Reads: h=10 m=12
